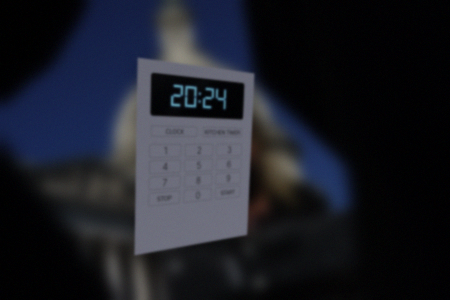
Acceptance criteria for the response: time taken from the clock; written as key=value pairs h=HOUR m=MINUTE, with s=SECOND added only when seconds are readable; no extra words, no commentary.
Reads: h=20 m=24
